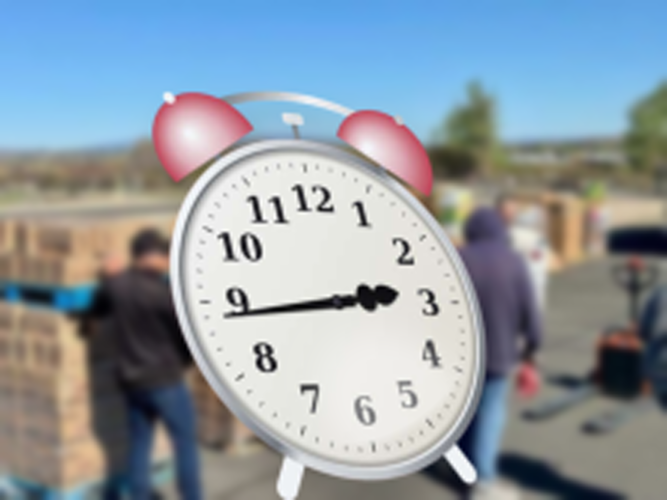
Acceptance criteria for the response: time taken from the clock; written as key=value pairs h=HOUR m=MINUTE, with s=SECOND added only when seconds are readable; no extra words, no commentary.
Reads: h=2 m=44
